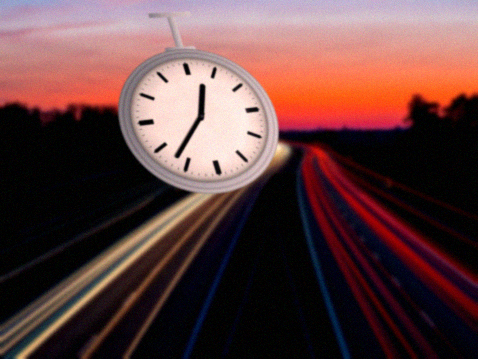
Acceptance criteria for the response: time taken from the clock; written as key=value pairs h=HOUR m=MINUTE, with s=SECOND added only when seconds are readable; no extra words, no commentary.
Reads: h=12 m=37
